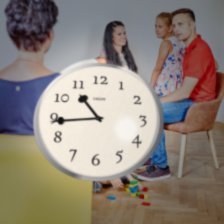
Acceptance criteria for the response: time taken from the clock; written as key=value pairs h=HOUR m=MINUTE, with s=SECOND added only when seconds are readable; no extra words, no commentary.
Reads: h=10 m=44
